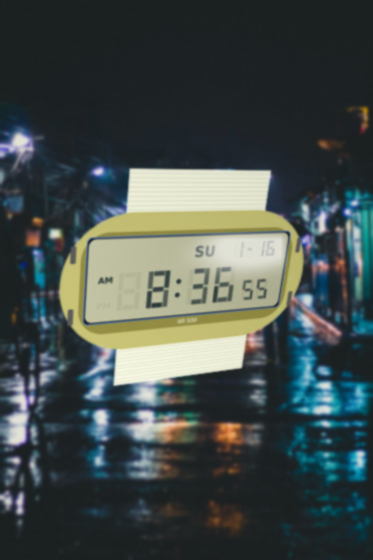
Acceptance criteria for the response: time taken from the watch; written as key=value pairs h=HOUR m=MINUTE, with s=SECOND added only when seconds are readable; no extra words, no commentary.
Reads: h=8 m=36 s=55
